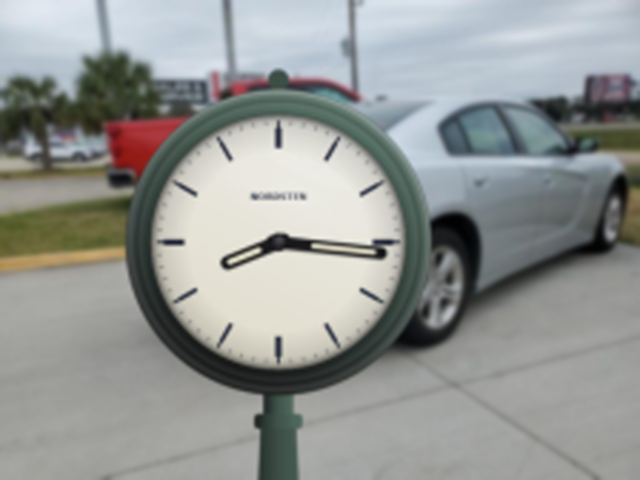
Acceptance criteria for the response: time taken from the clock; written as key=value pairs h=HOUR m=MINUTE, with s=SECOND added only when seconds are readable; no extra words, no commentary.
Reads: h=8 m=16
